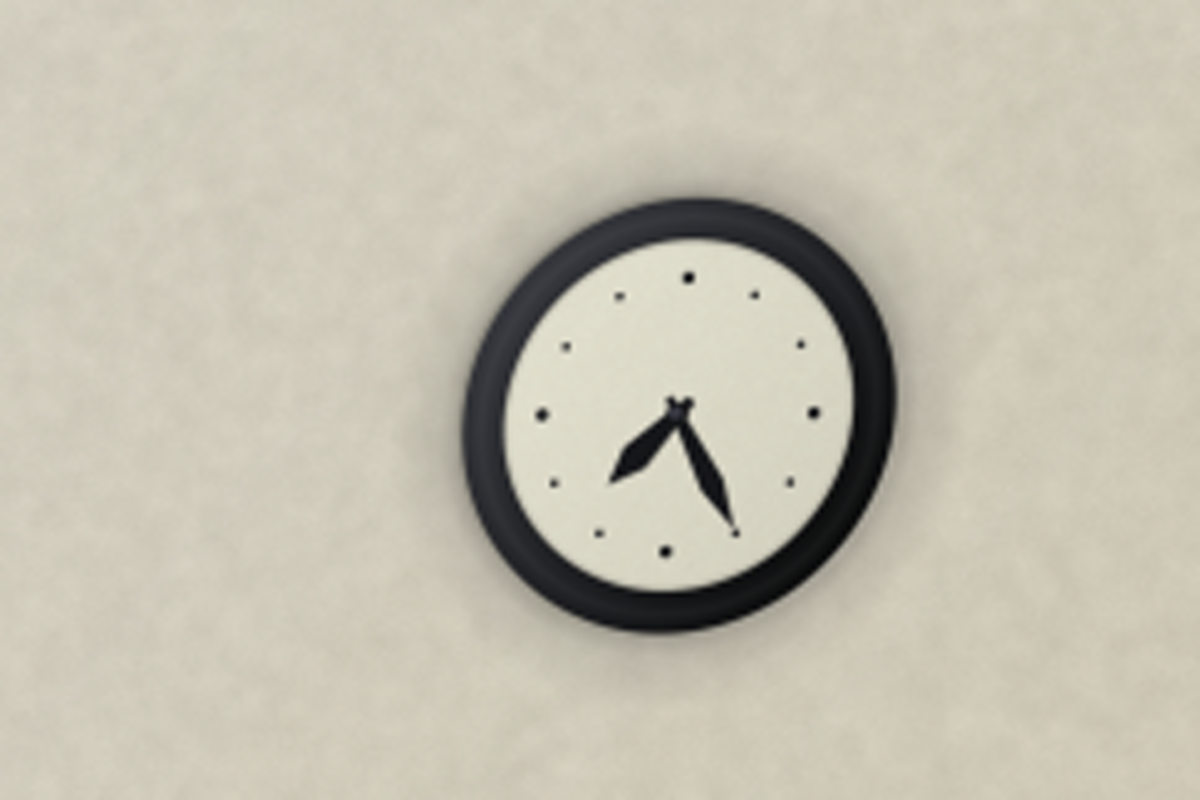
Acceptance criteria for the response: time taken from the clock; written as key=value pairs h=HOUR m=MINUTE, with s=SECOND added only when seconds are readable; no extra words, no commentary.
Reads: h=7 m=25
